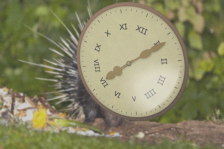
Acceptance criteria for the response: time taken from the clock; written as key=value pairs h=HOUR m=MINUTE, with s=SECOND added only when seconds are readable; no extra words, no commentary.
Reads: h=7 m=6
